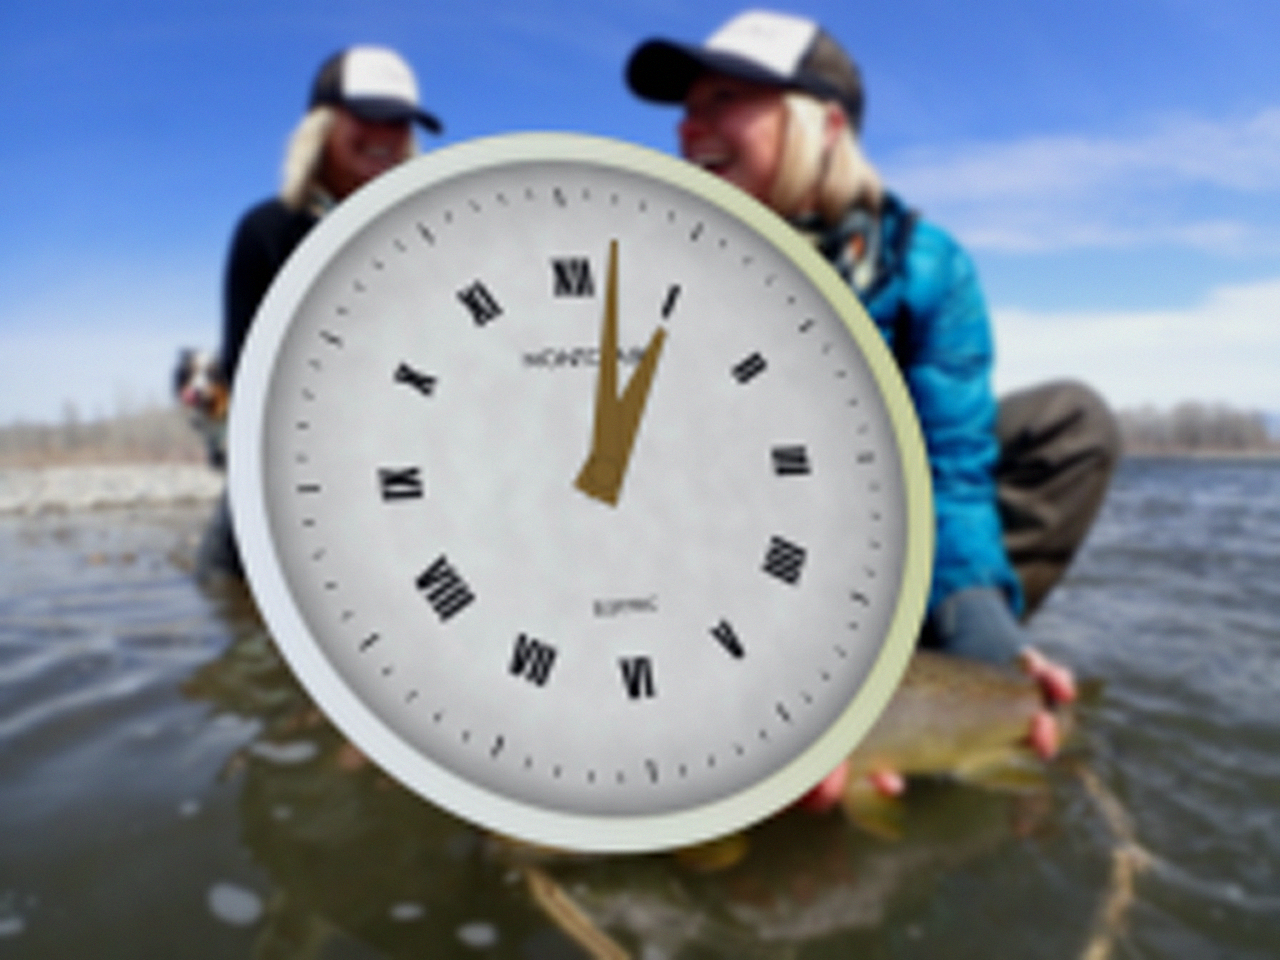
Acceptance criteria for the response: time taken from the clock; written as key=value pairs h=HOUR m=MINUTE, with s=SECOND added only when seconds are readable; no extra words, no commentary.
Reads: h=1 m=2
